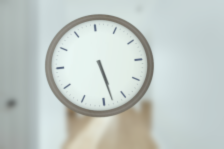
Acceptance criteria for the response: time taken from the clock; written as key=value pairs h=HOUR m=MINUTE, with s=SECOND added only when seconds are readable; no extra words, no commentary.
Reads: h=5 m=28
